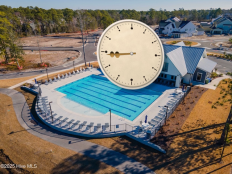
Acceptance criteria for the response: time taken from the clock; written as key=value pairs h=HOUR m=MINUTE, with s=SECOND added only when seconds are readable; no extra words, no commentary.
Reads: h=8 m=44
